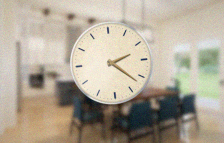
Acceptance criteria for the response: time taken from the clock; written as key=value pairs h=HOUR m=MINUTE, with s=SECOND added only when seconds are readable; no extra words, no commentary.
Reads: h=2 m=22
